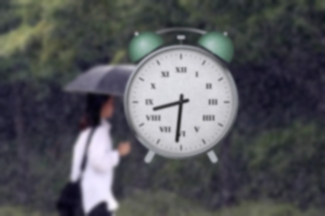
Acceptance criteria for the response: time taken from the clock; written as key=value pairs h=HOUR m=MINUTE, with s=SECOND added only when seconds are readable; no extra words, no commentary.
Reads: h=8 m=31
